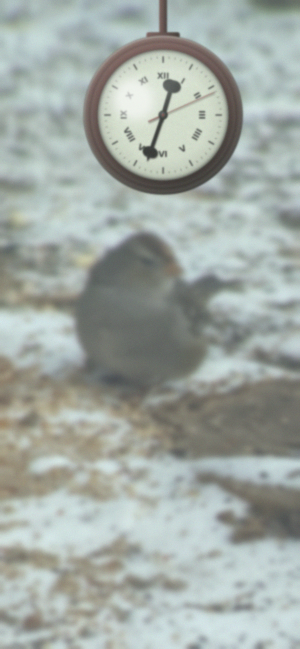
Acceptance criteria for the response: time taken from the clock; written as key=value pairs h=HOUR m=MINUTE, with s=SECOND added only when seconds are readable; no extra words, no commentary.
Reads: h=12 m=33 s=11
